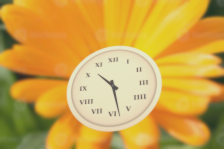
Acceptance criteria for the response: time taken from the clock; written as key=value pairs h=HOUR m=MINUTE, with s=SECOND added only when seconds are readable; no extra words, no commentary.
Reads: h=10 m=28
